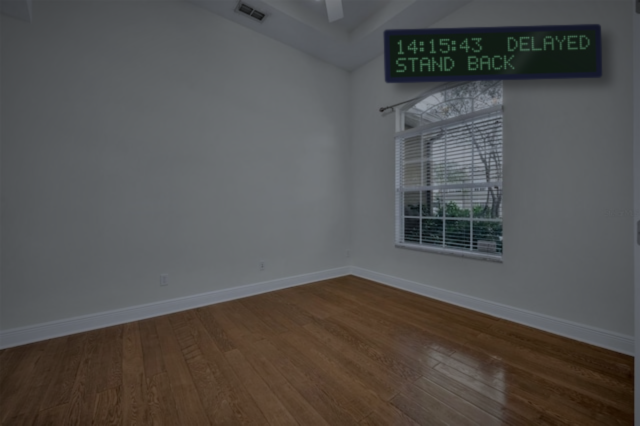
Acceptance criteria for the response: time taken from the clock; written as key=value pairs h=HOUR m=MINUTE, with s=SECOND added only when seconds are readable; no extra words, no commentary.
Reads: h=14 m=15 s=43
